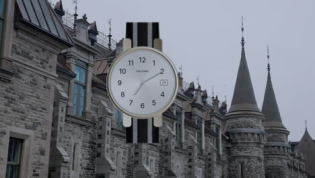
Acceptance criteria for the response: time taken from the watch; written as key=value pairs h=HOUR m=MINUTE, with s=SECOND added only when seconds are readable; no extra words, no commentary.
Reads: h=7 m=10
